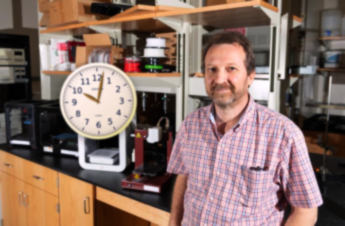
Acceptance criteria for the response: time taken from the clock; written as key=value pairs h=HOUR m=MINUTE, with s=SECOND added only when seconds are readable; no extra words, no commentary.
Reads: h=10 m=2
